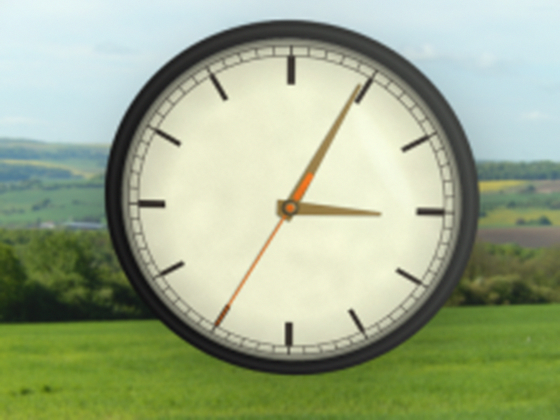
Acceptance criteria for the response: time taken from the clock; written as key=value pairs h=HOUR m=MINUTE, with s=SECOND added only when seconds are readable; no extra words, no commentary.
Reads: h=3 m=4 s=35
